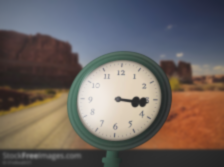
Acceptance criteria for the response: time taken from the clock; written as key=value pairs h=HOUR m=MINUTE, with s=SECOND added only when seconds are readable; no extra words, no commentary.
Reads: h=3 m=16
